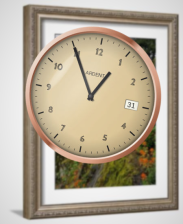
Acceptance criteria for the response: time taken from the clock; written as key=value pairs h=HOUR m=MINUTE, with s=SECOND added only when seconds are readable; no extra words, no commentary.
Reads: h=12 m=55
